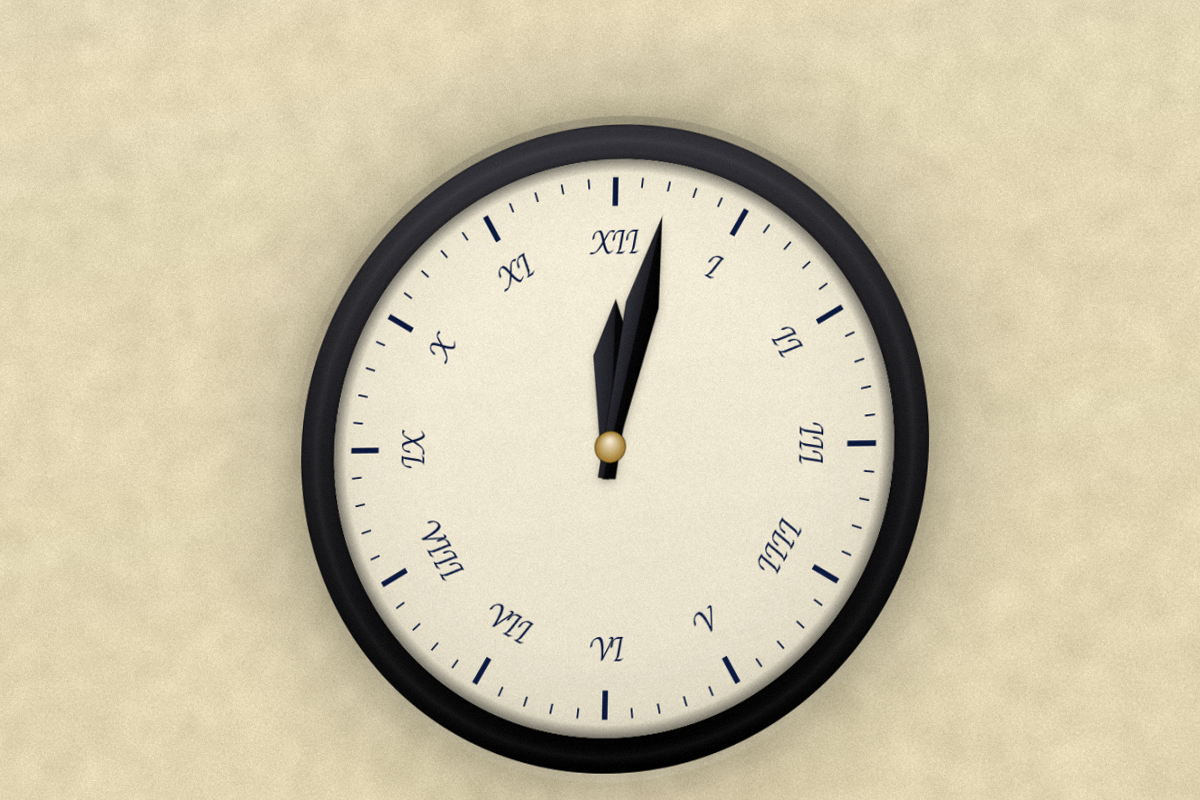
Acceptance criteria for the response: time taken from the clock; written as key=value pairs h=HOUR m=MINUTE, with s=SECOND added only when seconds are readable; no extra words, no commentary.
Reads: h=12 m=2
